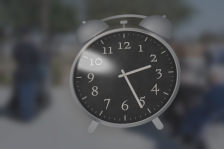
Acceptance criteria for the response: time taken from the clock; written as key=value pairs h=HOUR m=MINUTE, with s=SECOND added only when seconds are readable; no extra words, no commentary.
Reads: h=2 m=26
